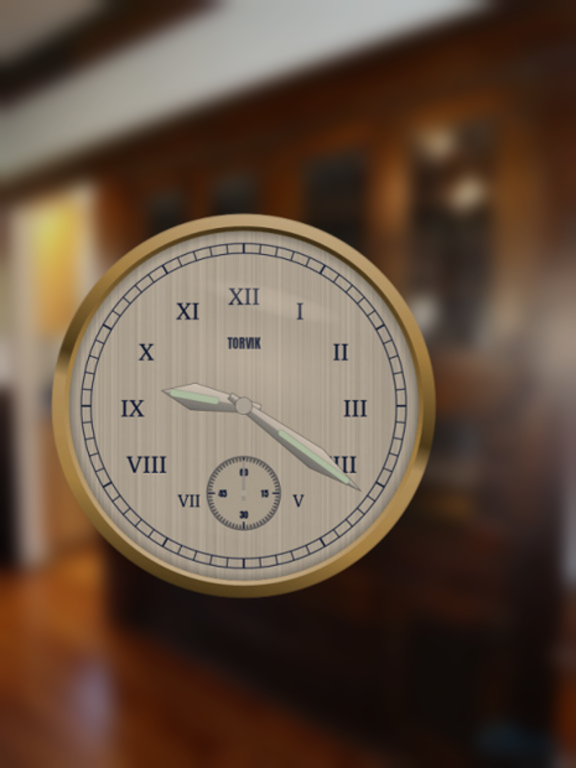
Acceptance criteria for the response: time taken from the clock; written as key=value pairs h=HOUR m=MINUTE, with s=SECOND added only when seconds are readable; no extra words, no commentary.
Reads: h=9 m=21
